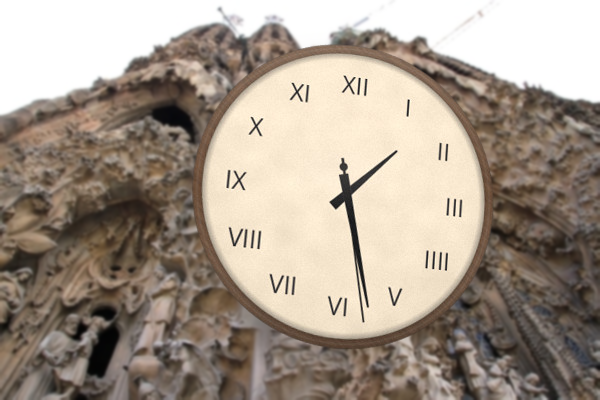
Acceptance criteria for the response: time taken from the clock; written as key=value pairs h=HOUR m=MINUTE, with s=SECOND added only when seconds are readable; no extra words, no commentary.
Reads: h=1 m=27 s=28
